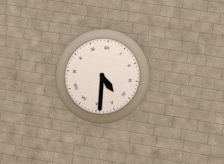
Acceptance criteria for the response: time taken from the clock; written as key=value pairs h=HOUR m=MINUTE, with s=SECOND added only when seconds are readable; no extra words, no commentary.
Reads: h=4 m=29
